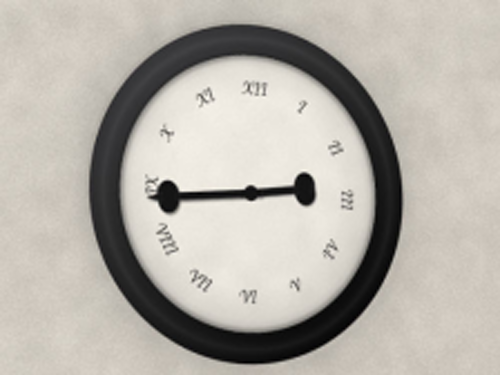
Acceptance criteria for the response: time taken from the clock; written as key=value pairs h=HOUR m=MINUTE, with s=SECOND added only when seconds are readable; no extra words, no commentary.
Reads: h=2 m=44
